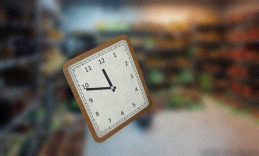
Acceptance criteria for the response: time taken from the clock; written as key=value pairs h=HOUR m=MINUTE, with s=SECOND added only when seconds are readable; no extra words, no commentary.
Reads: h=11 m=49
